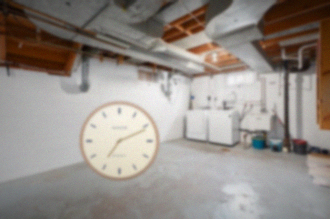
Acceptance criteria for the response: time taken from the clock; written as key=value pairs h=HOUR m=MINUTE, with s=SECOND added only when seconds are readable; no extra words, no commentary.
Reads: h=7 m=11
